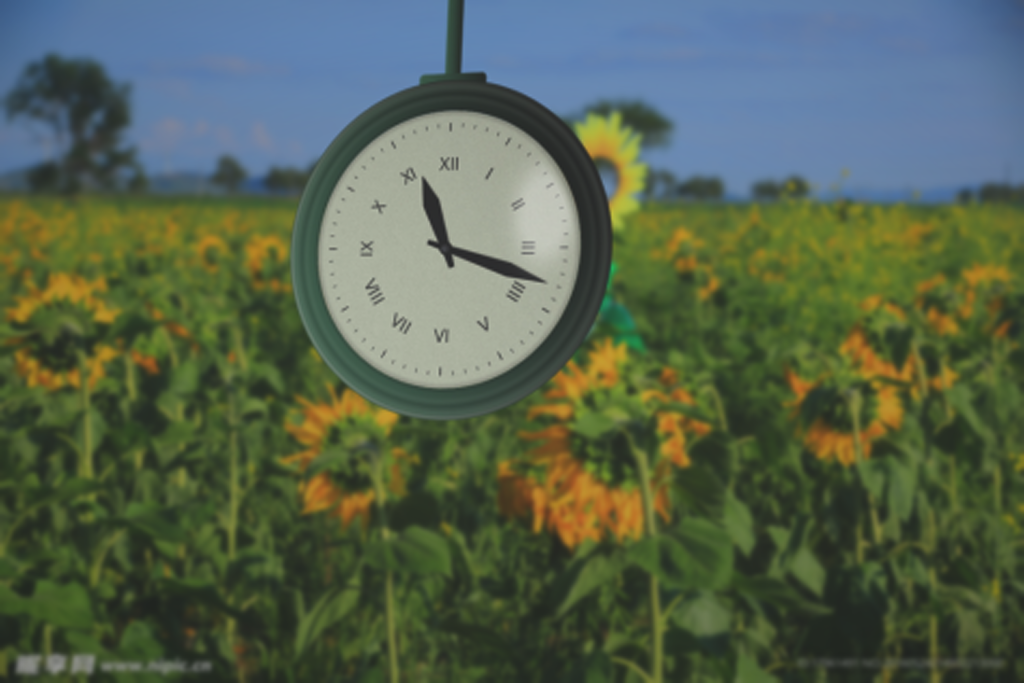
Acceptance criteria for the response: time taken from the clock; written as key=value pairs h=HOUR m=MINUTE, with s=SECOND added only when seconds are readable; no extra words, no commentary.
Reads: h=11 m=18
